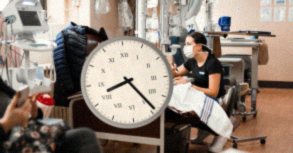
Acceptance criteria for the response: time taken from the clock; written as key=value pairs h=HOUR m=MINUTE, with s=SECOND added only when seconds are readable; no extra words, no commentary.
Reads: h=8 m=24
